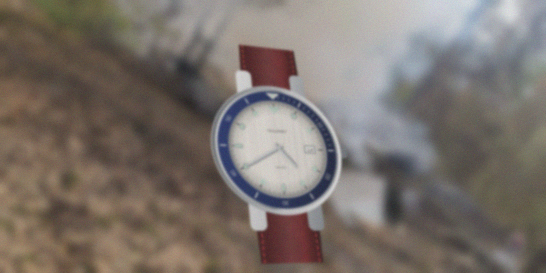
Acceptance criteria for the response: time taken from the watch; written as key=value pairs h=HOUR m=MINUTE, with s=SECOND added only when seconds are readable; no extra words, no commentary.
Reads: h=4 m=40
